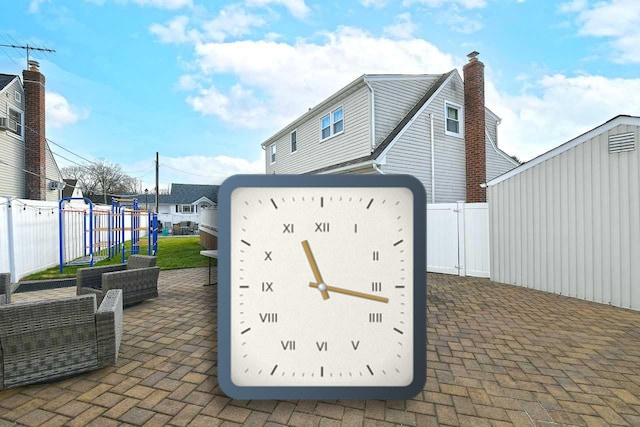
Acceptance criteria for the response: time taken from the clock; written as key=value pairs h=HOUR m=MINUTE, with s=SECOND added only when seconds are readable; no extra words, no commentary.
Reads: h=11 m=17
